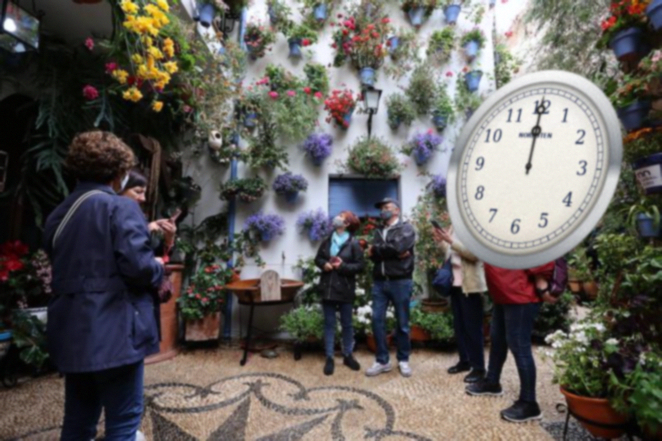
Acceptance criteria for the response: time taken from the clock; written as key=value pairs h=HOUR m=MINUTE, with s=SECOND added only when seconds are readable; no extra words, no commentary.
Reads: h=12 m=0
